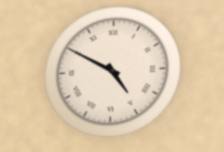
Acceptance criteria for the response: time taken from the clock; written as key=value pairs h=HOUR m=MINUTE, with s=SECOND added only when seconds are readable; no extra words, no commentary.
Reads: h=4 m=50
